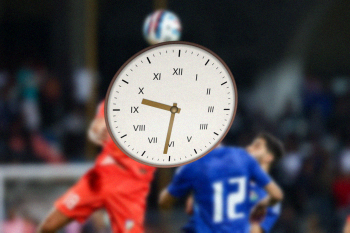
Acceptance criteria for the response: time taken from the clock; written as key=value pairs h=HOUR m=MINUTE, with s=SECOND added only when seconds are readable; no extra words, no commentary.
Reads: h=9 m=31
